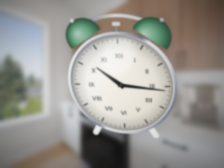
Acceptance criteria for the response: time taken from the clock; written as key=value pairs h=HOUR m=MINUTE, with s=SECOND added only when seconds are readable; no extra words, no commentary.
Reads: h=10 m=16
